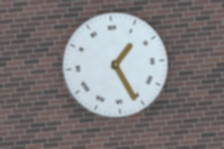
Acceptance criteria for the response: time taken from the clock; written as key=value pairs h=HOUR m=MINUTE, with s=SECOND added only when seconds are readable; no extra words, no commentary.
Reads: h=1 m=26
